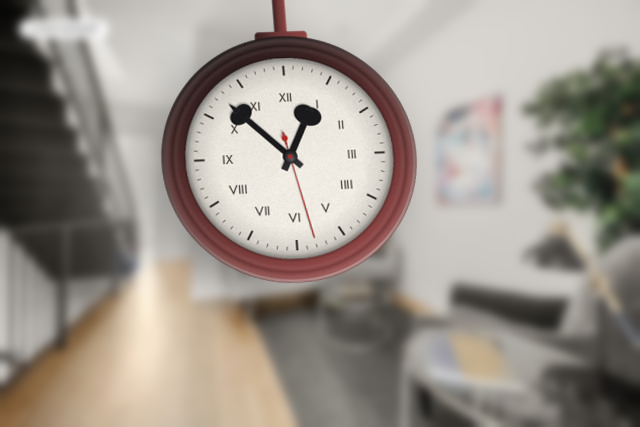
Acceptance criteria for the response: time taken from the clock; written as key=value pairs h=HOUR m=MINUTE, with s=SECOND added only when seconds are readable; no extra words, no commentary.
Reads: h=12 m=52 s=28
